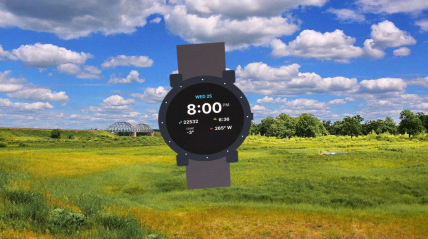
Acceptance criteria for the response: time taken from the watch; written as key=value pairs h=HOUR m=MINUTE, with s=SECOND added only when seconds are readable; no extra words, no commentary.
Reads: h=8 m=0
